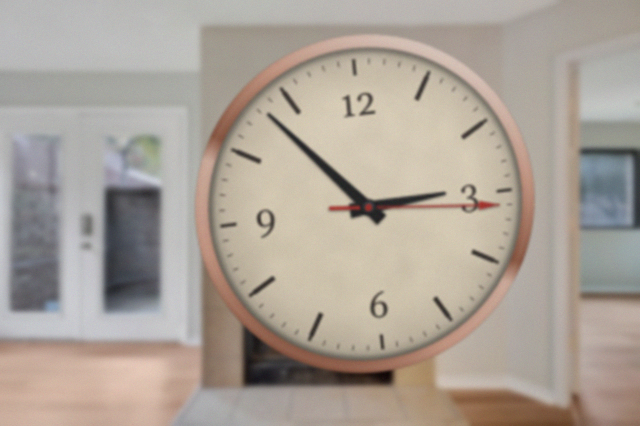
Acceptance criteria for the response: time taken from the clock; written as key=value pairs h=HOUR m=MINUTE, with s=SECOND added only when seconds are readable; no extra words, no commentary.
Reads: h=2 m=53 s=16
